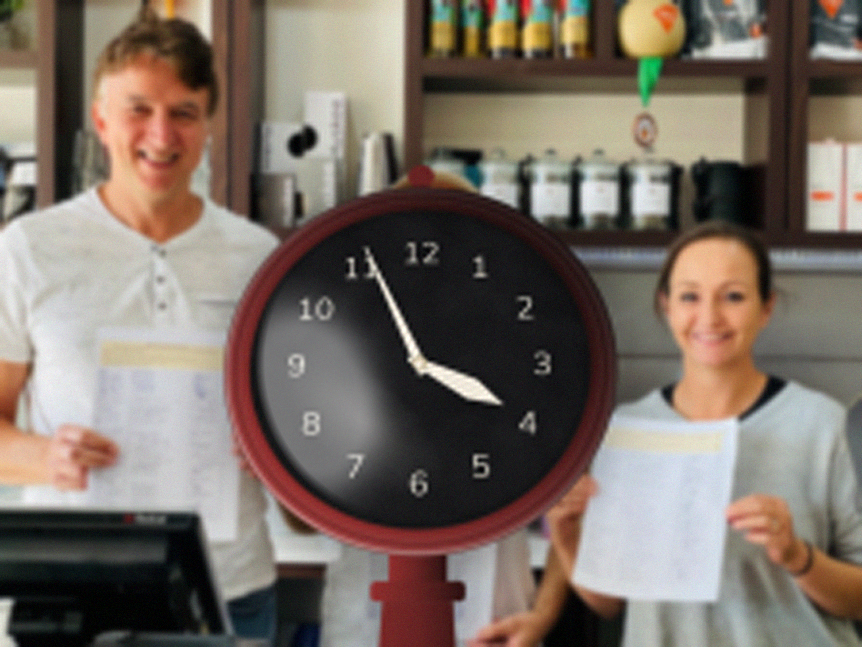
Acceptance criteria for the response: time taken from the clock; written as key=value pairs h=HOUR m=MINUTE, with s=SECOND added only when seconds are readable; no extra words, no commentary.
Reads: h=3 m=56
